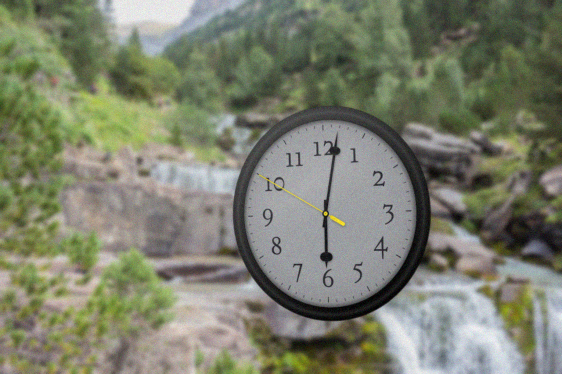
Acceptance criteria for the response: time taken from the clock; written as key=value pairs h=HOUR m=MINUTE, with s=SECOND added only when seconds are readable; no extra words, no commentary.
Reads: h=6 m=1 s=50
